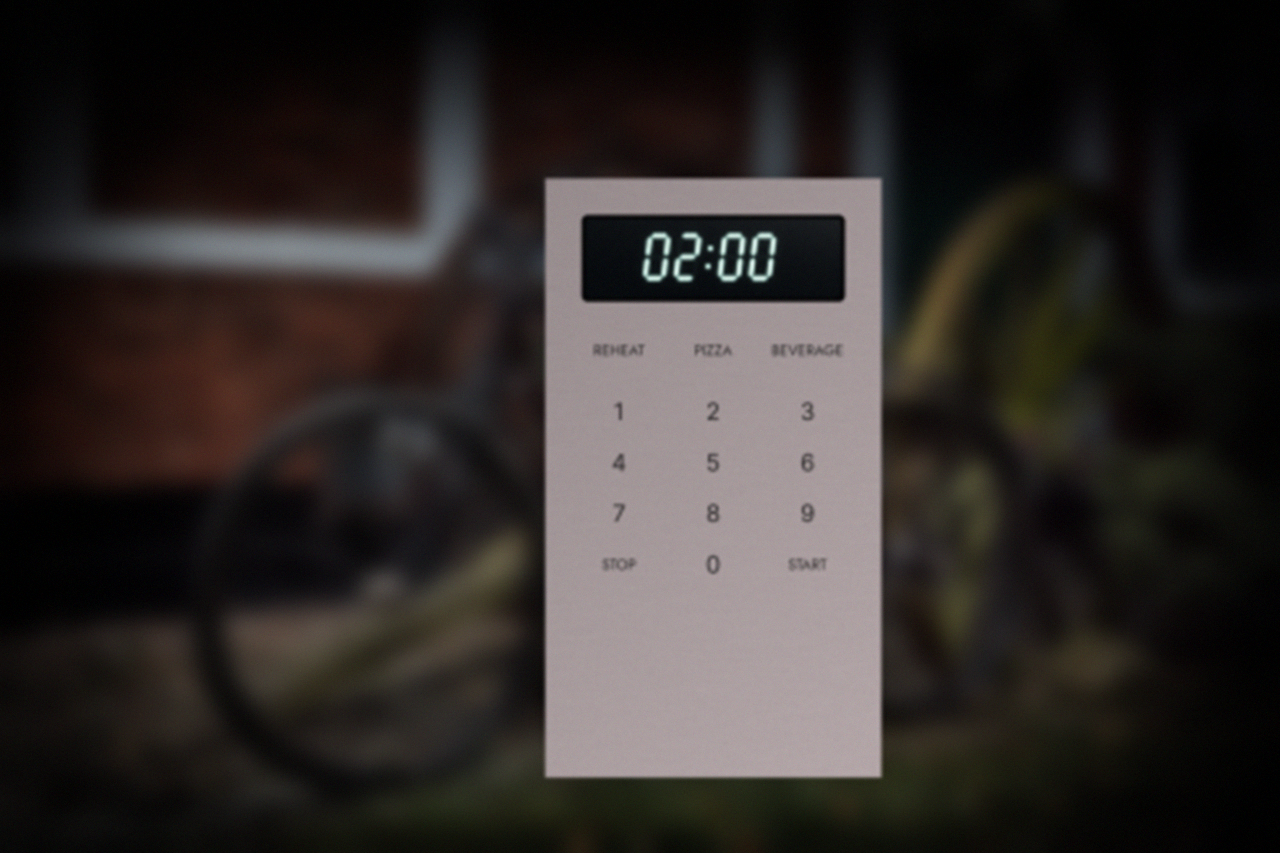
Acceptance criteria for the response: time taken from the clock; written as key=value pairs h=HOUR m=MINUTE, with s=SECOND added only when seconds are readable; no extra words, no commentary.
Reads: h=2 m=0
